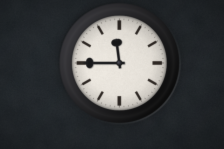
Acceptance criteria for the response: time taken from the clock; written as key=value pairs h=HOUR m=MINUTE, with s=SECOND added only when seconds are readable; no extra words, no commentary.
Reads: h=11 m=45
